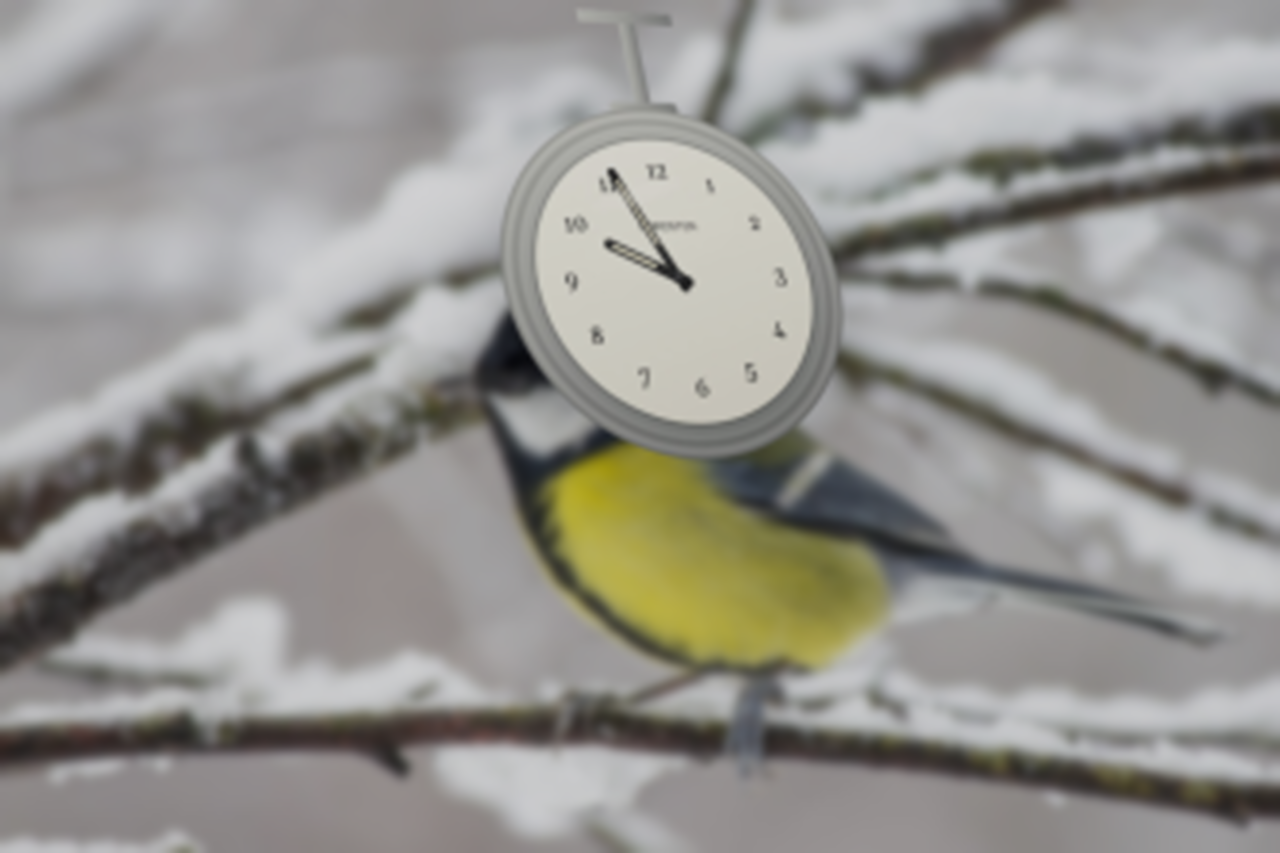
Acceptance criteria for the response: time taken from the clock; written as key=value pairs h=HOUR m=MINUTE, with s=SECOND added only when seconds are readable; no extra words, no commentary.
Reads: h=9 m=56
